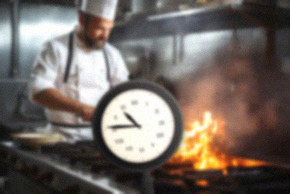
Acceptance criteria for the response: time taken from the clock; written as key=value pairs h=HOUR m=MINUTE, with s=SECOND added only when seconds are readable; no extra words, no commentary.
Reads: h=10 m=46
